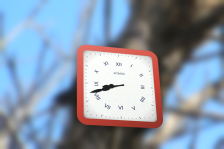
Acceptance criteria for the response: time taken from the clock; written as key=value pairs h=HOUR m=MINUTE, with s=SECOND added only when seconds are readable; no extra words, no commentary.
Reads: h=8 m=42
